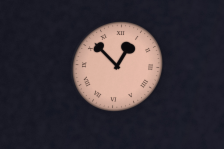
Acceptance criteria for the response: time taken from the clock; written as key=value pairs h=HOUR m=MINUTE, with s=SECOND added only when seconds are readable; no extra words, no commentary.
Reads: h=12 m=52
